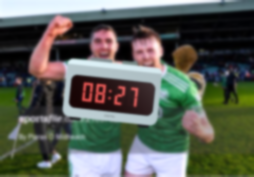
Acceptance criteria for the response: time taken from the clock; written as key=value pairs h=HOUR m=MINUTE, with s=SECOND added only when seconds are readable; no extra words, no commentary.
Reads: h=8 m=27
